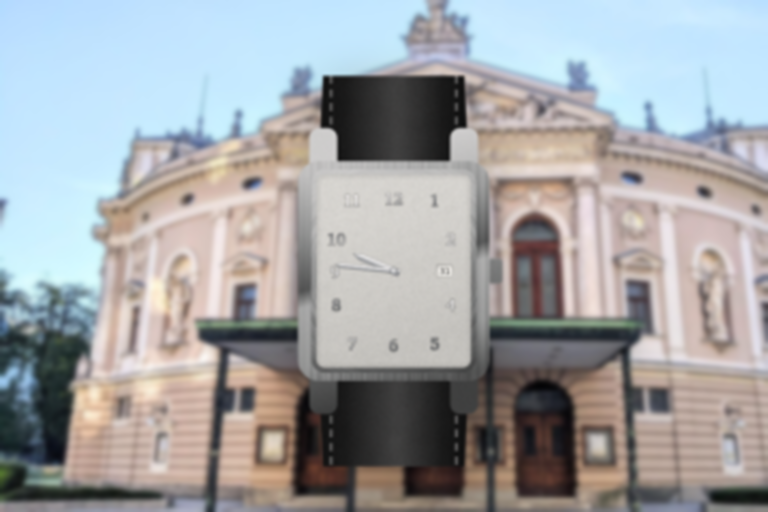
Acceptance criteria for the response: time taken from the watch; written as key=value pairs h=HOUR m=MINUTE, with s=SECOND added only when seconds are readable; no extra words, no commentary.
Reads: h=9 m=46
